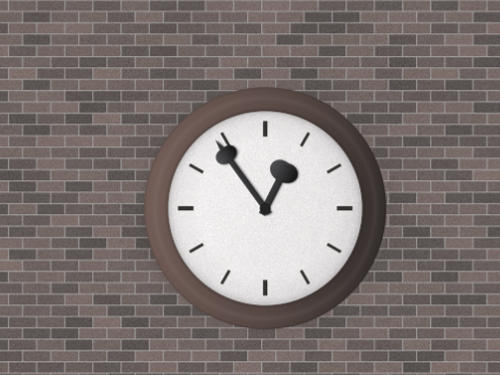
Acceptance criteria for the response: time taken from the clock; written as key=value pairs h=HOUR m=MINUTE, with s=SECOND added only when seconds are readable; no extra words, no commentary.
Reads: h=12 m=54
